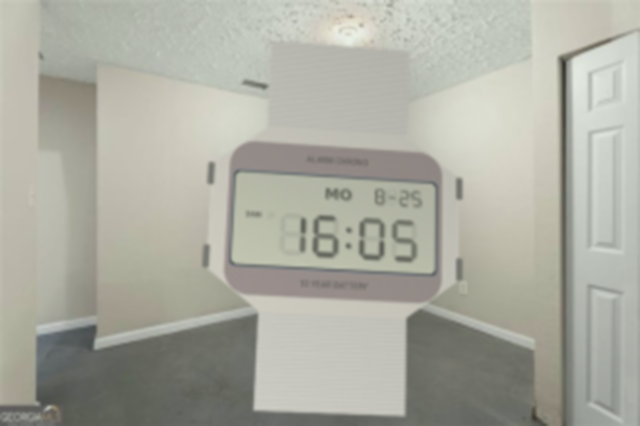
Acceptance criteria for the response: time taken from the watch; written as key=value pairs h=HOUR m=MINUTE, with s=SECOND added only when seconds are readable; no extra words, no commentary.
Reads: h=16 m=5
